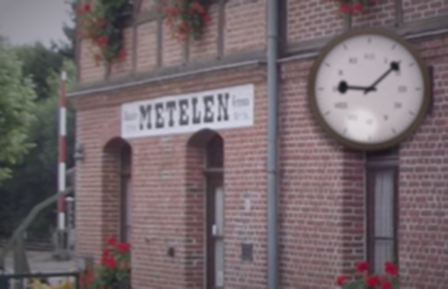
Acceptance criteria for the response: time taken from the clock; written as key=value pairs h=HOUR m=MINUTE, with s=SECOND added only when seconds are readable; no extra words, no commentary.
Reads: h=9 m=8
